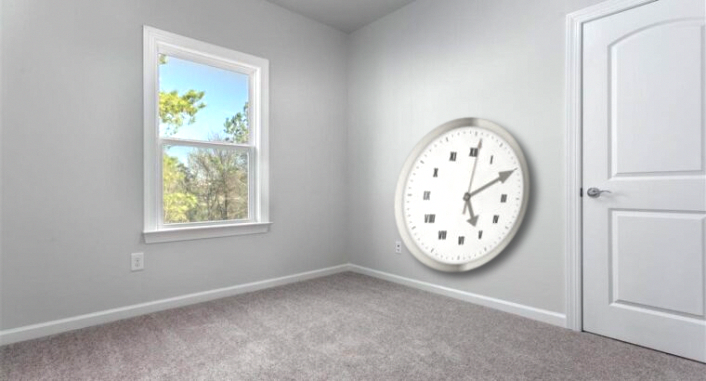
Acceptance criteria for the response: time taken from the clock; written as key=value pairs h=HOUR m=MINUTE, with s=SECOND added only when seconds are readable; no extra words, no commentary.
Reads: h=5 m=10 s=1
